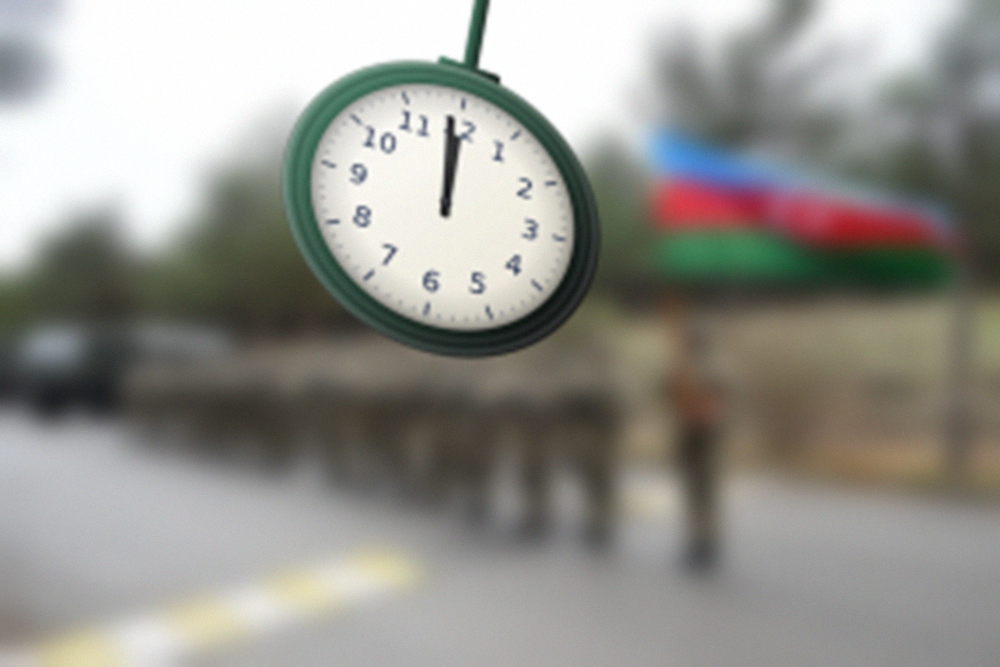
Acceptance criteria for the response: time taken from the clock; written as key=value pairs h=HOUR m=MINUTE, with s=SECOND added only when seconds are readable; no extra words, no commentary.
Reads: h=11 m=59
